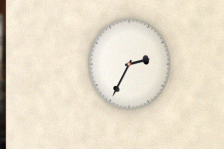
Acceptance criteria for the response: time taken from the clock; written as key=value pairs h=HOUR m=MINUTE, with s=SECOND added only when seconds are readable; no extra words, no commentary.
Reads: h=2 m=35
